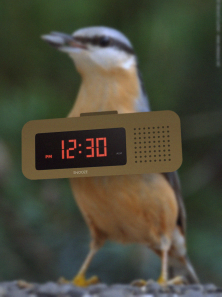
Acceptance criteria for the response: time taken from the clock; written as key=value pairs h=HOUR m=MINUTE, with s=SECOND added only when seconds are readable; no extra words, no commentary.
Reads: h=12 m=30
